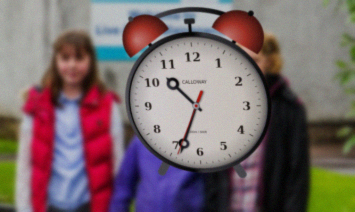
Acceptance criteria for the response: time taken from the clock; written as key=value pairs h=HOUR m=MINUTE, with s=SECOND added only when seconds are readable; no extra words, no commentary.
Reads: h=10 m=33 s=34
